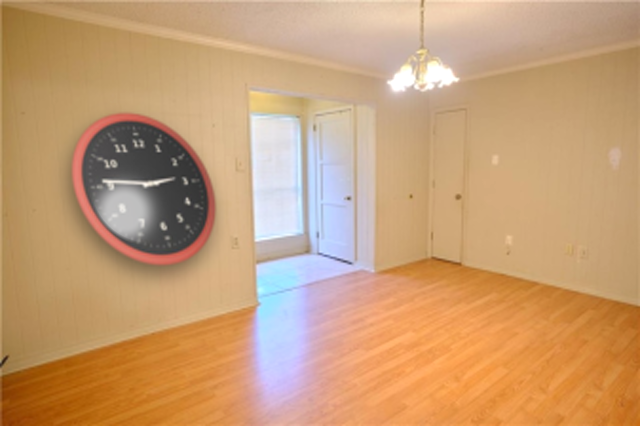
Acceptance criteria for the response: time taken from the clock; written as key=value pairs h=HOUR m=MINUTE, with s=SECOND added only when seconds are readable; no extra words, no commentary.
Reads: h=2 m=46
